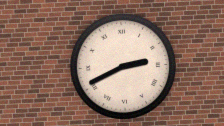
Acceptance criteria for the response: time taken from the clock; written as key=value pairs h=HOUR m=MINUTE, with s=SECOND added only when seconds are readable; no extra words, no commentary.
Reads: h=2 m=41
